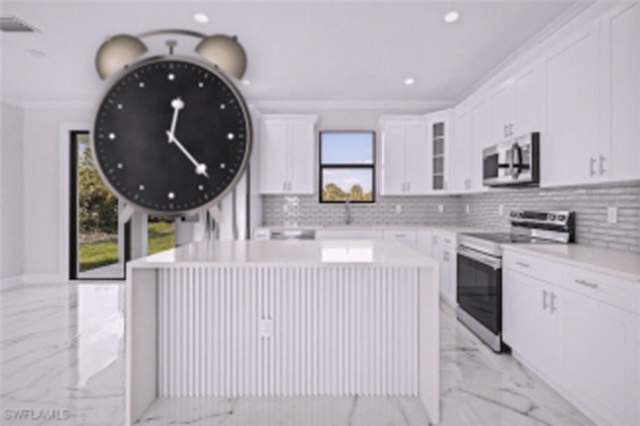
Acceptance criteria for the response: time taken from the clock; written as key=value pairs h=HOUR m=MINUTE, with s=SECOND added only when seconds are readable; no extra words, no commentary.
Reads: h=12 m=23
